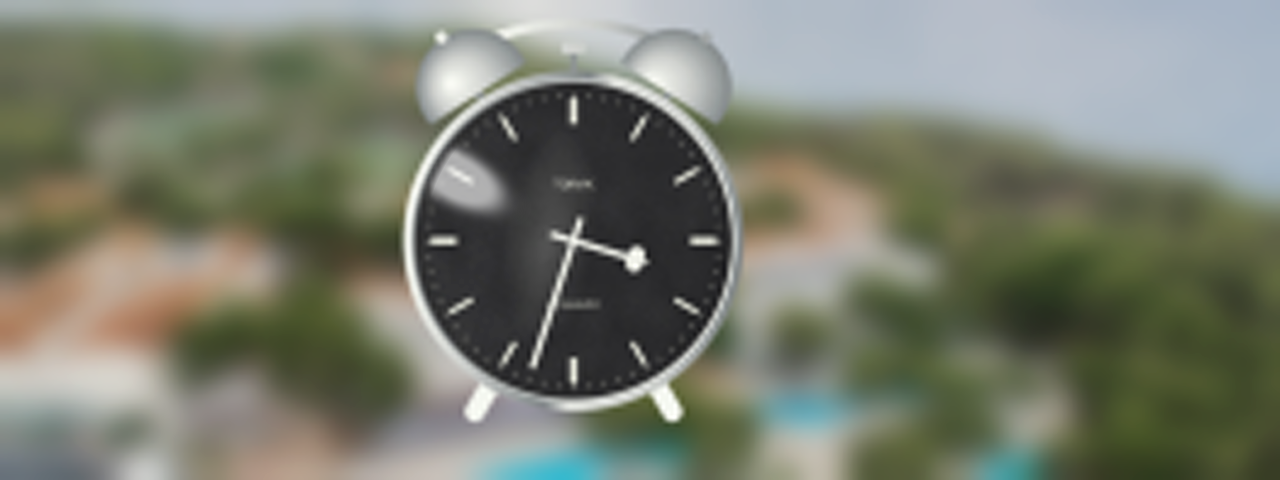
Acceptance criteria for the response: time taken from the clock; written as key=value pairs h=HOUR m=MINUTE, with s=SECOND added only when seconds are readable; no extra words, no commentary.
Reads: h=3 m=33
